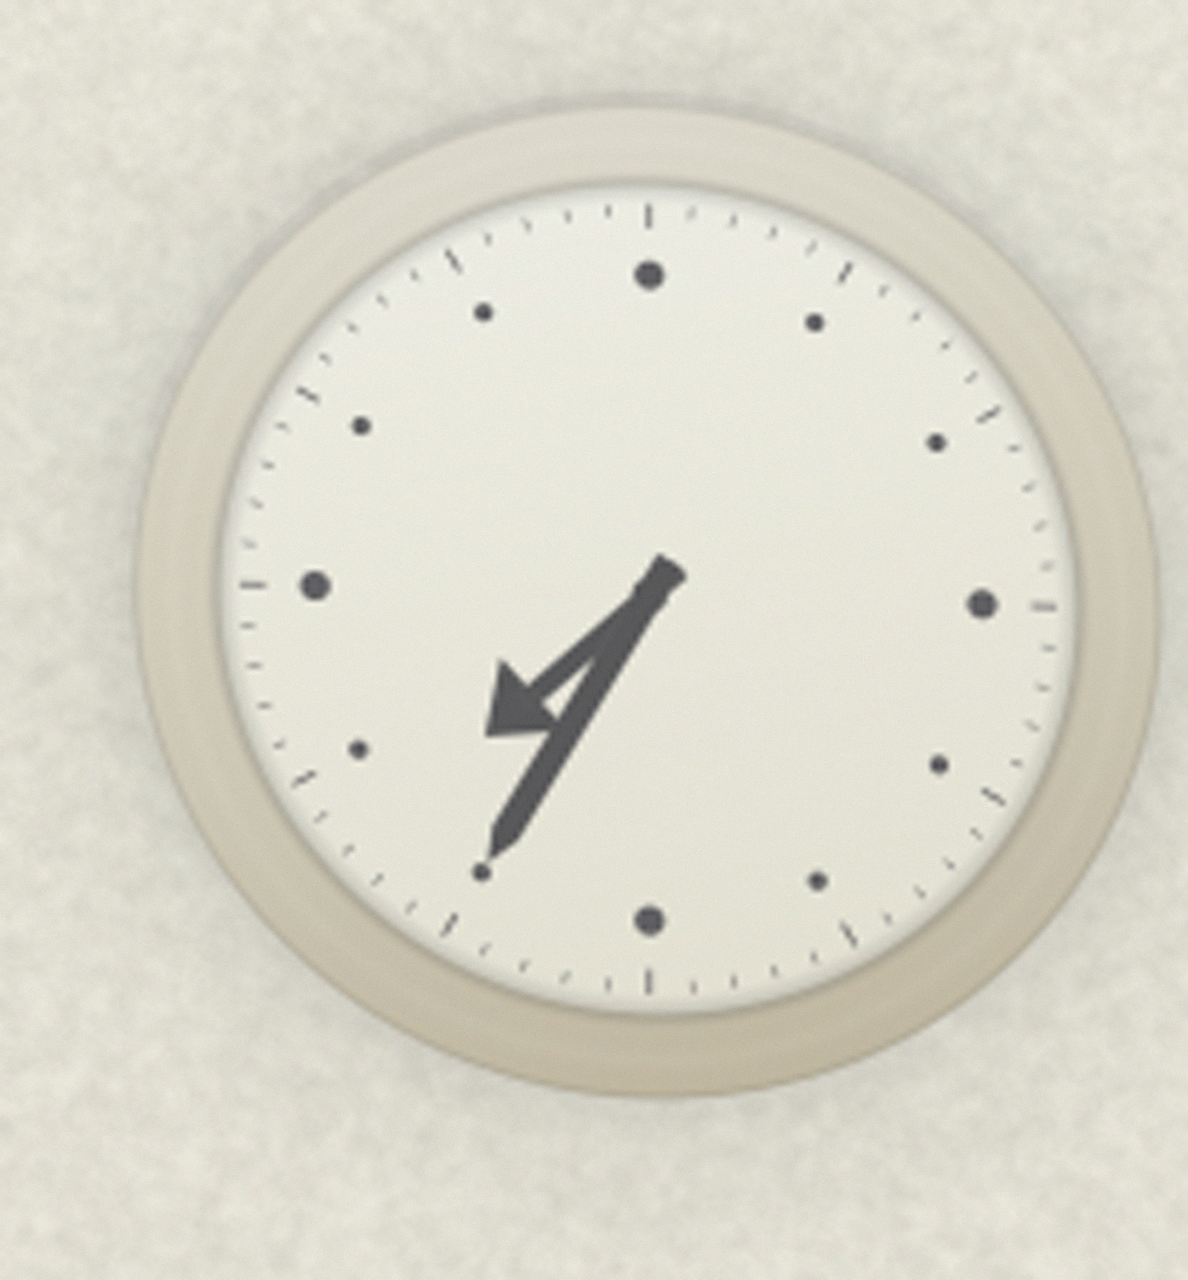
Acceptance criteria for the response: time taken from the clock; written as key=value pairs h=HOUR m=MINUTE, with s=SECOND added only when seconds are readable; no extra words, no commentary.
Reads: h=7 m=35
